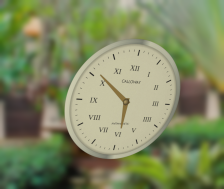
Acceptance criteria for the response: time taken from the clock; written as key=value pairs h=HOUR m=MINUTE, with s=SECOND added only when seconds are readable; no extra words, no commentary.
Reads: h=5 m=51
